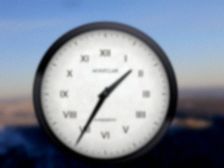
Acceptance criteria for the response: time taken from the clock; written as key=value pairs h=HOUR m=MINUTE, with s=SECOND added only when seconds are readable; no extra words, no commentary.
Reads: h=1 m=35
